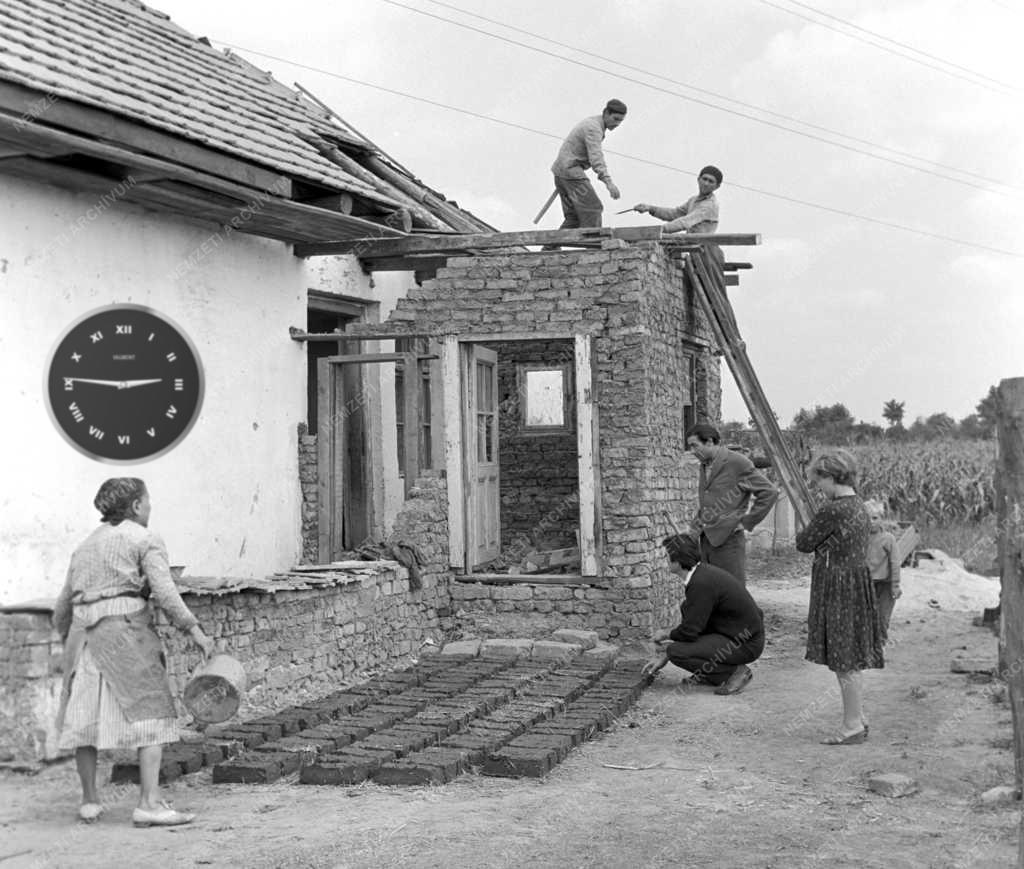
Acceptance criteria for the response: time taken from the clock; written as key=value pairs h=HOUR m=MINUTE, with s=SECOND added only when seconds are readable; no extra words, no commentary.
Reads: h=2 m=46
